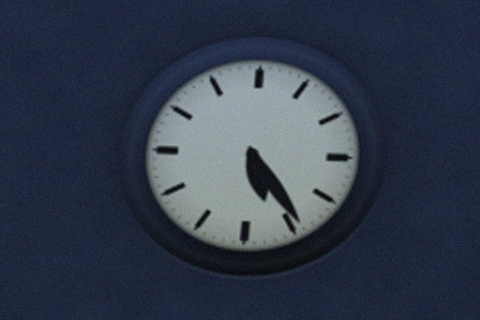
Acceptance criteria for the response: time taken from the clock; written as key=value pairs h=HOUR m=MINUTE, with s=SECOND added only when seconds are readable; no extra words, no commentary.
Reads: h=5 m=24
